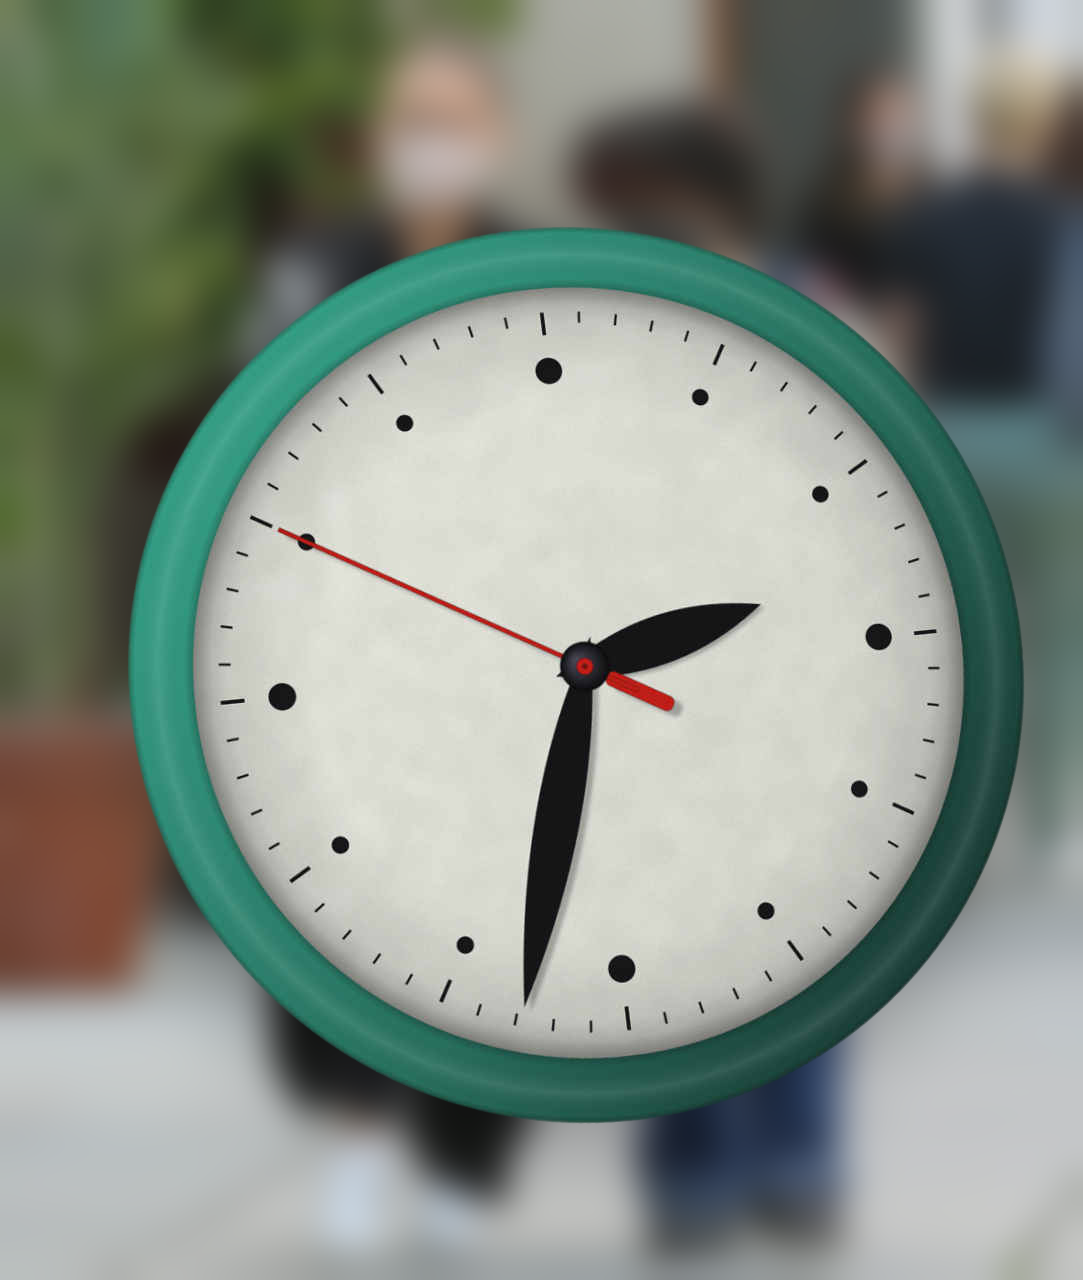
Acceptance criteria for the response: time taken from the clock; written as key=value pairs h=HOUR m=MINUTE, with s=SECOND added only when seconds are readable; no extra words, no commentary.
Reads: h=2 m=32 s=50
